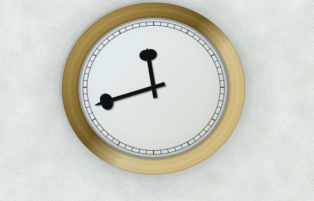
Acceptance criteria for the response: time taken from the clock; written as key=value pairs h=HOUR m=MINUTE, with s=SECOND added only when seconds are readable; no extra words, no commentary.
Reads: h=11 m=42
